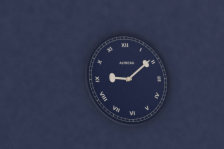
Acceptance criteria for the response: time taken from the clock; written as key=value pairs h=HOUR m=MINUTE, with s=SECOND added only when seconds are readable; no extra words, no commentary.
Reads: h=9 m=9
